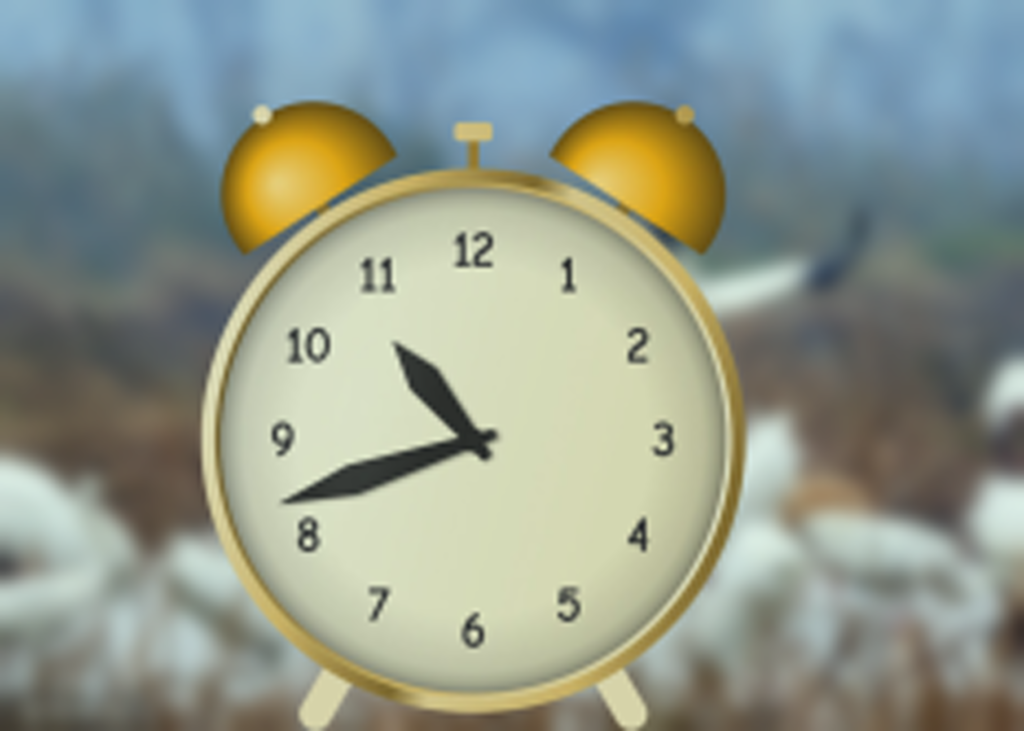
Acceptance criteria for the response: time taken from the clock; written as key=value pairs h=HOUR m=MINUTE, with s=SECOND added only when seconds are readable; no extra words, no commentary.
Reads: h=10 m=42
